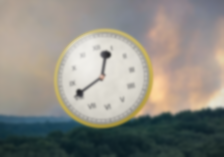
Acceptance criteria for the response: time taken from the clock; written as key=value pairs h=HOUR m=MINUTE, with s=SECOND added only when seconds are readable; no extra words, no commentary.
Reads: h=12 m=41
